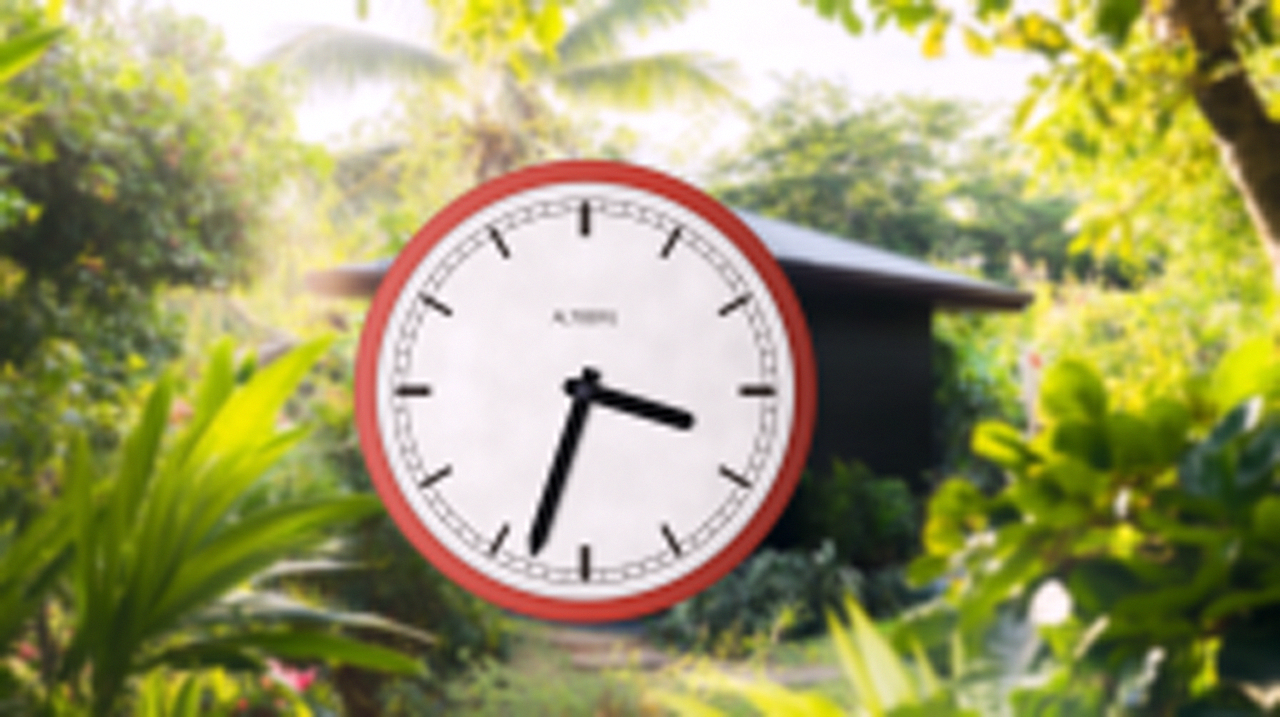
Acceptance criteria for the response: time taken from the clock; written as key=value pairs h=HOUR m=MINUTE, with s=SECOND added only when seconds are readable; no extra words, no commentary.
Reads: h=3 m=33
